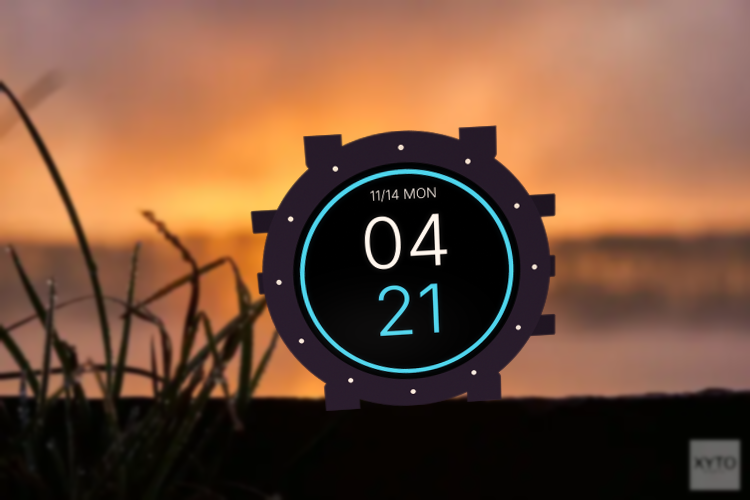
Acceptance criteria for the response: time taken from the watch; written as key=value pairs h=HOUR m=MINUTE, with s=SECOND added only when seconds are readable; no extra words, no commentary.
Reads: h=4 m=21
